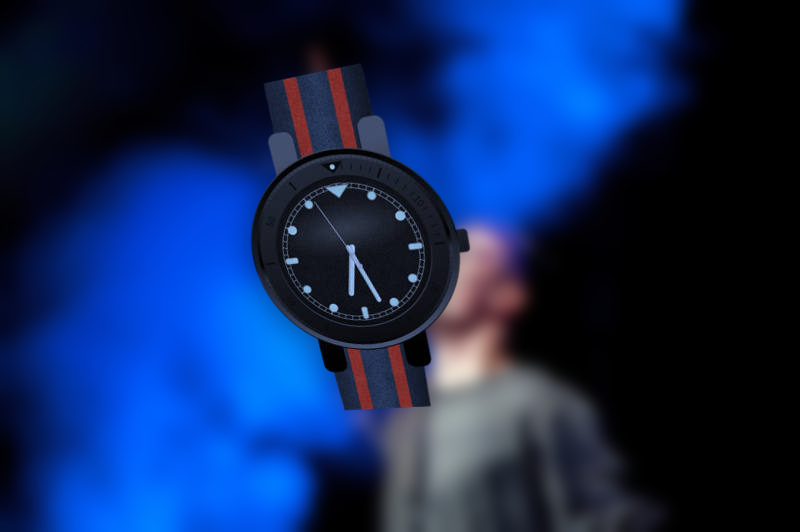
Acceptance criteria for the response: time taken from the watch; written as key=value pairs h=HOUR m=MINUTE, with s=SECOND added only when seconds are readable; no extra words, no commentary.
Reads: h=6 m=26 s=56
